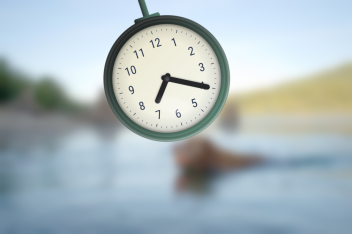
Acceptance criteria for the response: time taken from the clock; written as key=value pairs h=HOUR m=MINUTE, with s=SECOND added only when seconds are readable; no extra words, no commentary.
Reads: h=7 m=20
